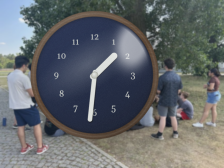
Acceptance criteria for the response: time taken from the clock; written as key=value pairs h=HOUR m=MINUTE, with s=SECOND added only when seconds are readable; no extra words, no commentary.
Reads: h=1 m=31
